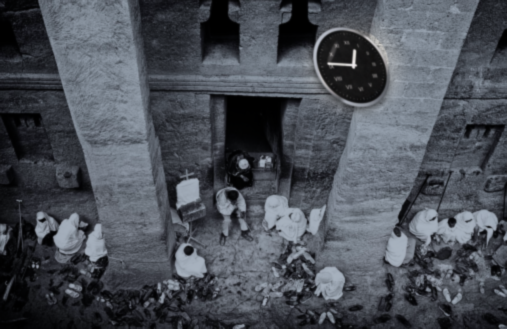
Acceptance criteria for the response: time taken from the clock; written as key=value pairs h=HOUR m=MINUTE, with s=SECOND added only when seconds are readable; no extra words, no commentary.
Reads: h=12 m=46
